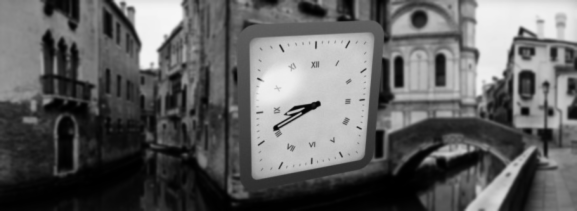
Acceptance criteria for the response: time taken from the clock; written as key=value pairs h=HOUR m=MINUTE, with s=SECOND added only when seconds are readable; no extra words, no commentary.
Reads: h=8 m=41
